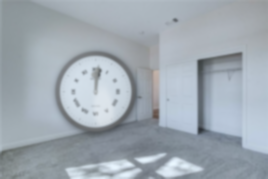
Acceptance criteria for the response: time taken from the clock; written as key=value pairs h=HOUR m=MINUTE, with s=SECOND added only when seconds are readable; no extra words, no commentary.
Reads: h=12 m=1
